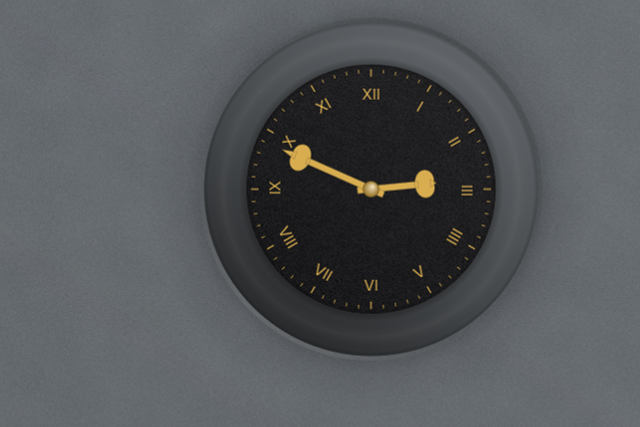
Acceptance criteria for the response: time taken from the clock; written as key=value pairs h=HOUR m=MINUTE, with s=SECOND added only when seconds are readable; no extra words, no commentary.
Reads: h=2 m=49
